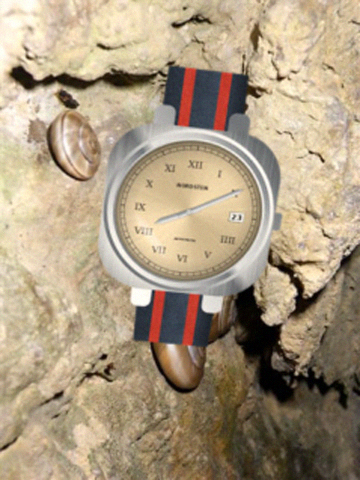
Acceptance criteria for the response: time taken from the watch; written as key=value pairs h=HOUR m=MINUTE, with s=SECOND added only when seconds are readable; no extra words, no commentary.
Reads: h=8 m=10
